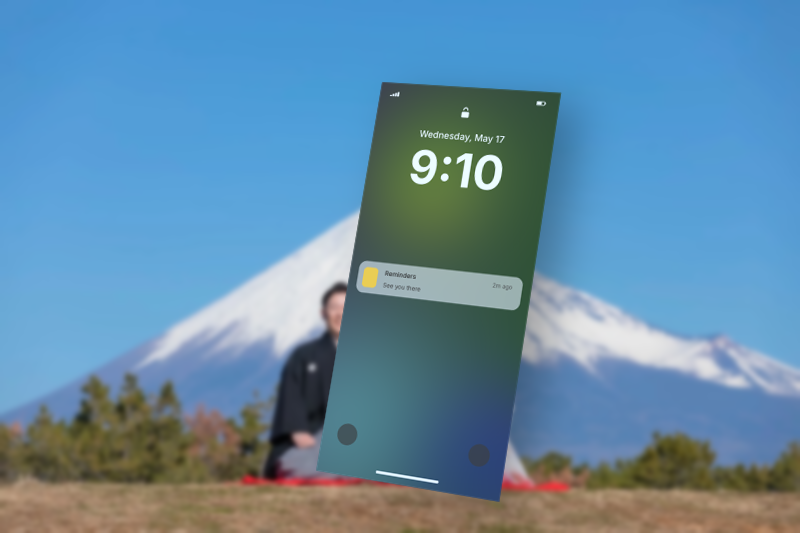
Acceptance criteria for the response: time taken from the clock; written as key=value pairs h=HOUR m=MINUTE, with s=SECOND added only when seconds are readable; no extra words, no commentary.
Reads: h=9 m=10
